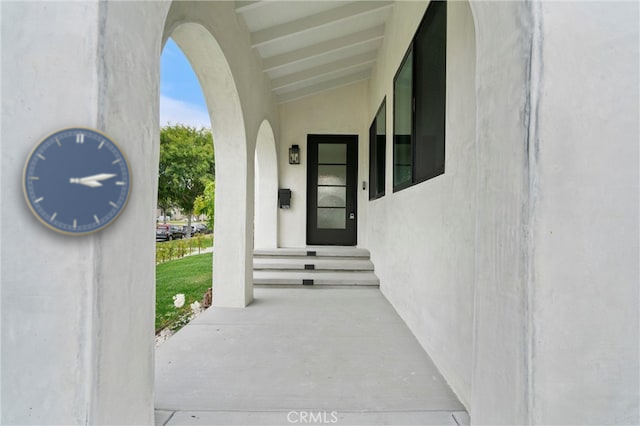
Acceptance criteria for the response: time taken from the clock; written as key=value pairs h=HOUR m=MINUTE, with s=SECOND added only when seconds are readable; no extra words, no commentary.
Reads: h=3 m=13
